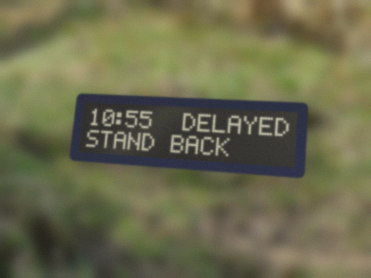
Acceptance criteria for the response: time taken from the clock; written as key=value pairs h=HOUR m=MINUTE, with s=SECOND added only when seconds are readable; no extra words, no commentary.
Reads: h=10 m=55
